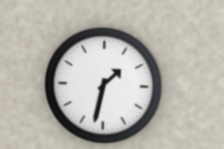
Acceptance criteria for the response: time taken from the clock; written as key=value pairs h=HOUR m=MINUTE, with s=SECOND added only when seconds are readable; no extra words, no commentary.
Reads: h=1 m=32
